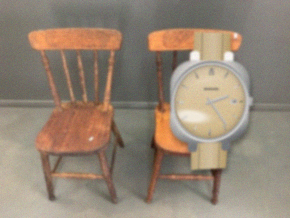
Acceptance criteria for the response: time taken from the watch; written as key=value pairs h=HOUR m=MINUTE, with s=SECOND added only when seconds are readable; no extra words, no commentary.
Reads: h=2 m=24
